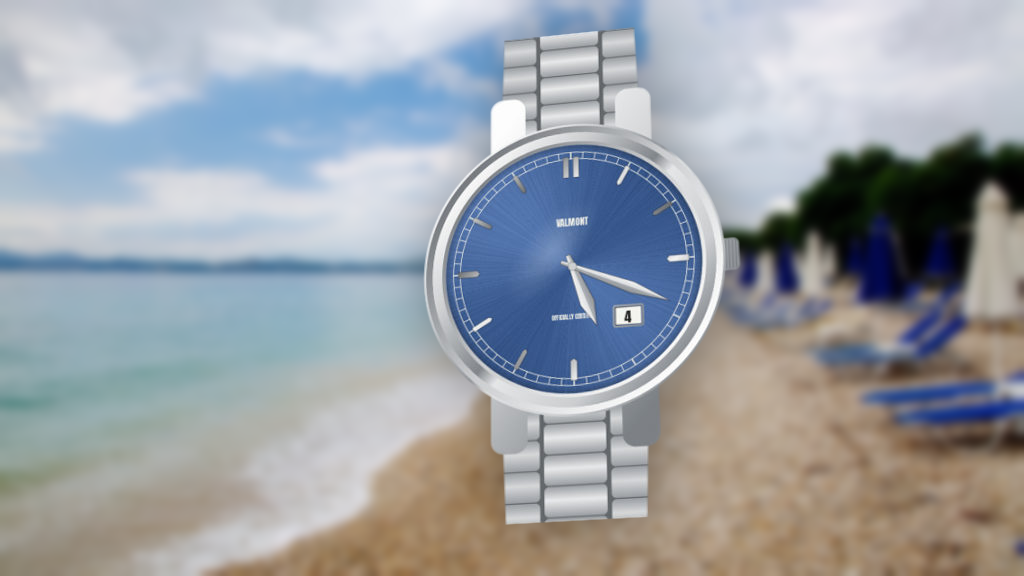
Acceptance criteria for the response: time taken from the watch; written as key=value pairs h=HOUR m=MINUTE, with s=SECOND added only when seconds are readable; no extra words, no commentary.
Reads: h=5 m=19
